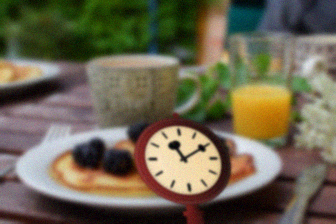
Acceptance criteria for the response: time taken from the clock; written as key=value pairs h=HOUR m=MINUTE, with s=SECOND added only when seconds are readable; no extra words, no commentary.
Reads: h=11 m=10
